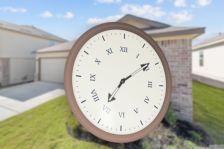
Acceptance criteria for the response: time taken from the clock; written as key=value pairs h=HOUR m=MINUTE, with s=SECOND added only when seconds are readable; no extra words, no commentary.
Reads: h=7 m=9
